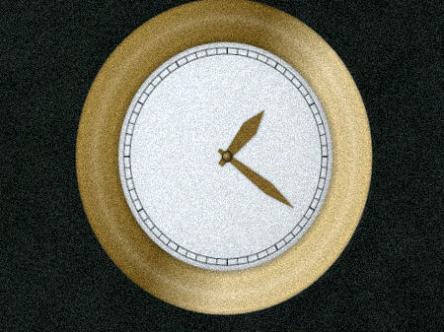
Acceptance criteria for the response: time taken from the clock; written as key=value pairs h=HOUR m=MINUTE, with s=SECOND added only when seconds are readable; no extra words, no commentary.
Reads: h=1 m=21
